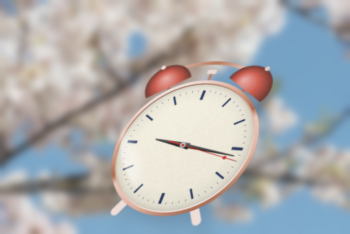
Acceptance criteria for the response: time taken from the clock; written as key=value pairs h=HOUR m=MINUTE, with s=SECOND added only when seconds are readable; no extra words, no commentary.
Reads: h=9 m=16 s=17
